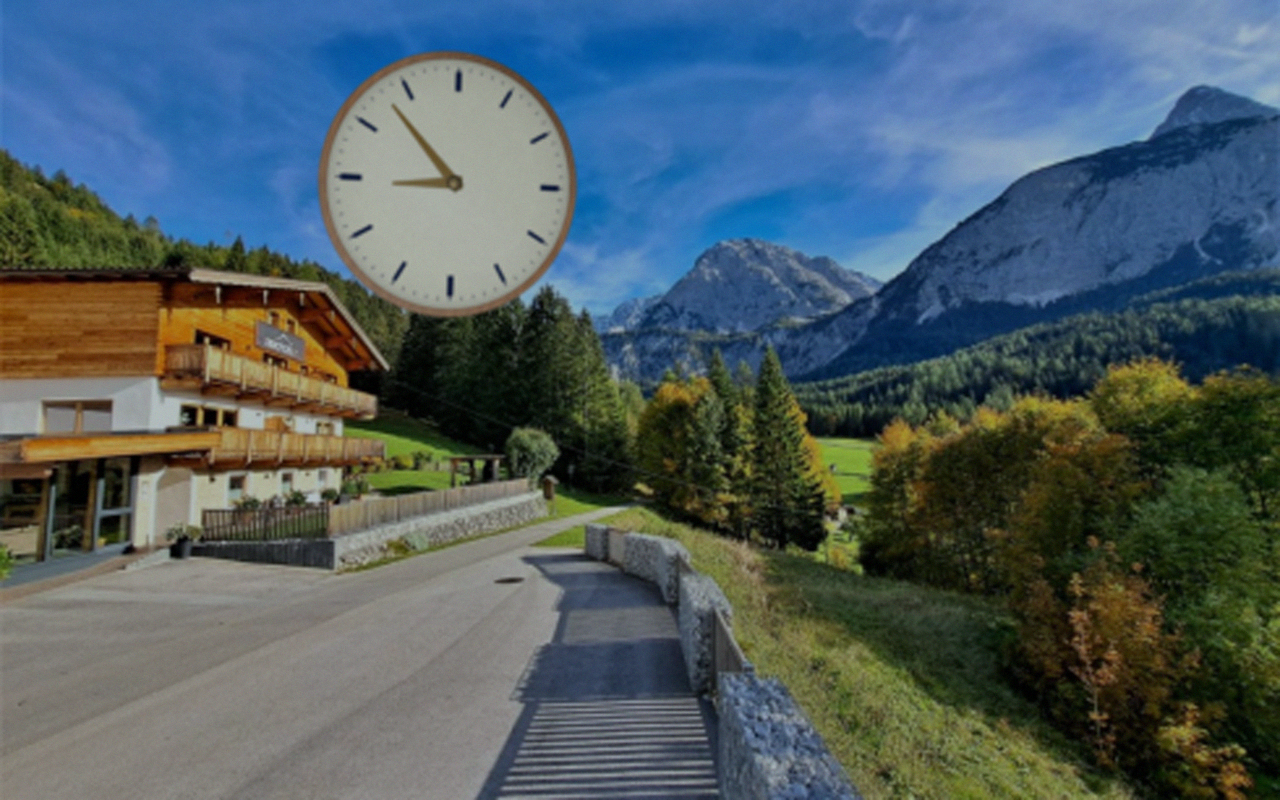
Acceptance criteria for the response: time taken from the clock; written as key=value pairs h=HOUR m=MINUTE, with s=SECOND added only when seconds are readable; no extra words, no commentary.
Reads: h=8 m=53
